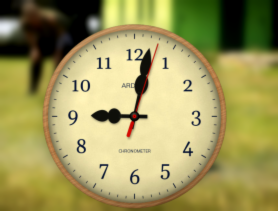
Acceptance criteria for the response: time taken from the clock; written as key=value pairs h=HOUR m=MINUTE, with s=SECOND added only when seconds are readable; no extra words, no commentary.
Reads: h=9 m=2 s=3
